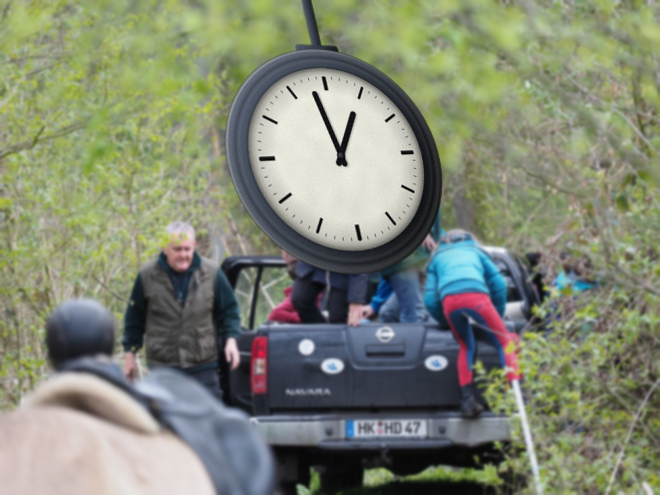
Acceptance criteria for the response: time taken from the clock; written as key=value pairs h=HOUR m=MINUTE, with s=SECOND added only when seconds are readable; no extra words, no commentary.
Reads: h=12 m=58
